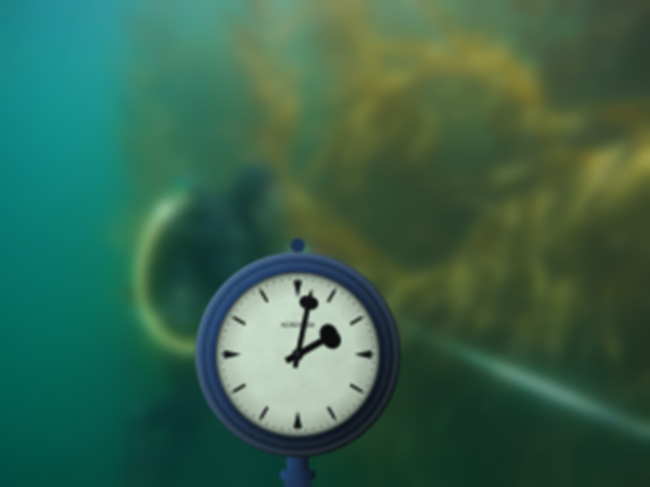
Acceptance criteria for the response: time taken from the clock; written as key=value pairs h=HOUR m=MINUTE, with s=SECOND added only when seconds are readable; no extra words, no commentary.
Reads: h=2 m=2
